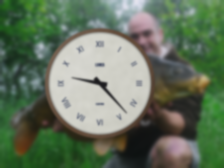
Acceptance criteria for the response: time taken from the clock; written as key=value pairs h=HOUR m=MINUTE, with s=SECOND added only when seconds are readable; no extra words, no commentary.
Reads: h=9 m=23
